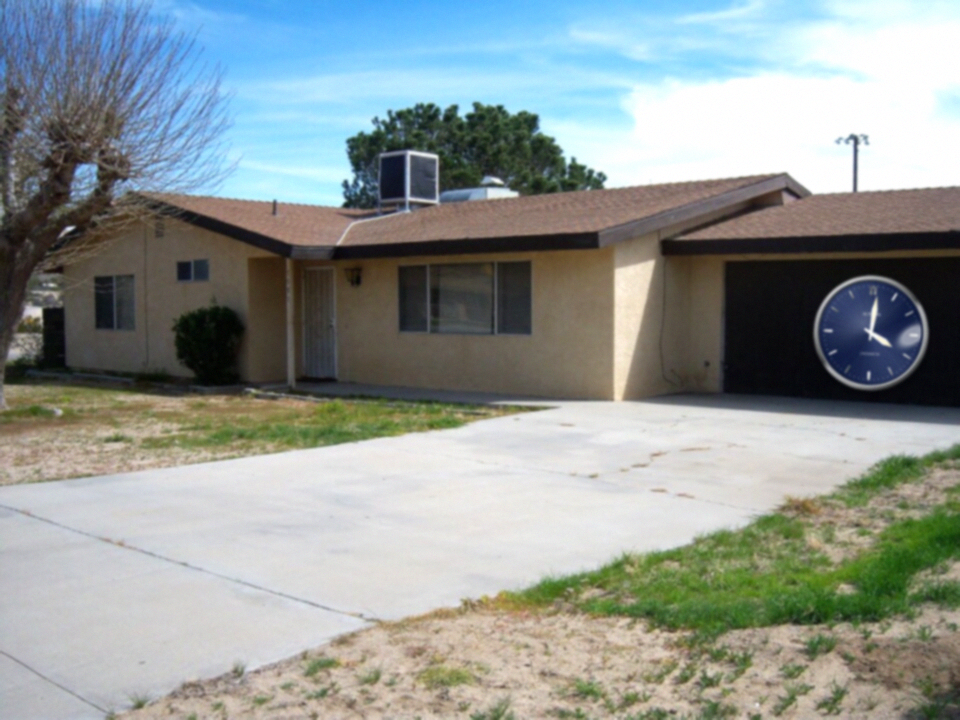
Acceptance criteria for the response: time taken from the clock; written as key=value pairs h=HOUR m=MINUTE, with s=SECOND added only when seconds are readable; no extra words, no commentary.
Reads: h=4 m=1
